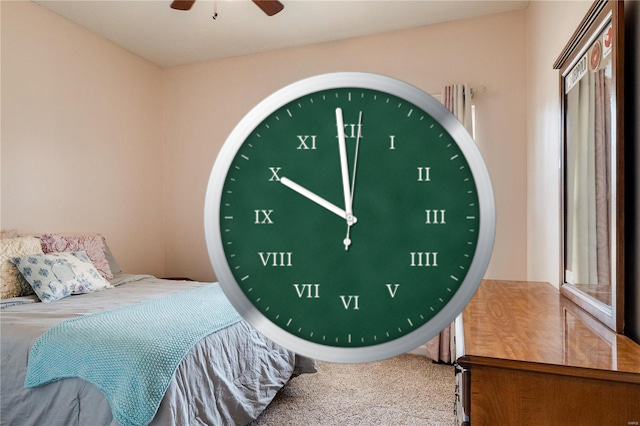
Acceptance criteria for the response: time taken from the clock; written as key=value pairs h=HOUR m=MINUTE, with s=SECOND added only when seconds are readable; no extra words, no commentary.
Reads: h=9 m=59 s=1
